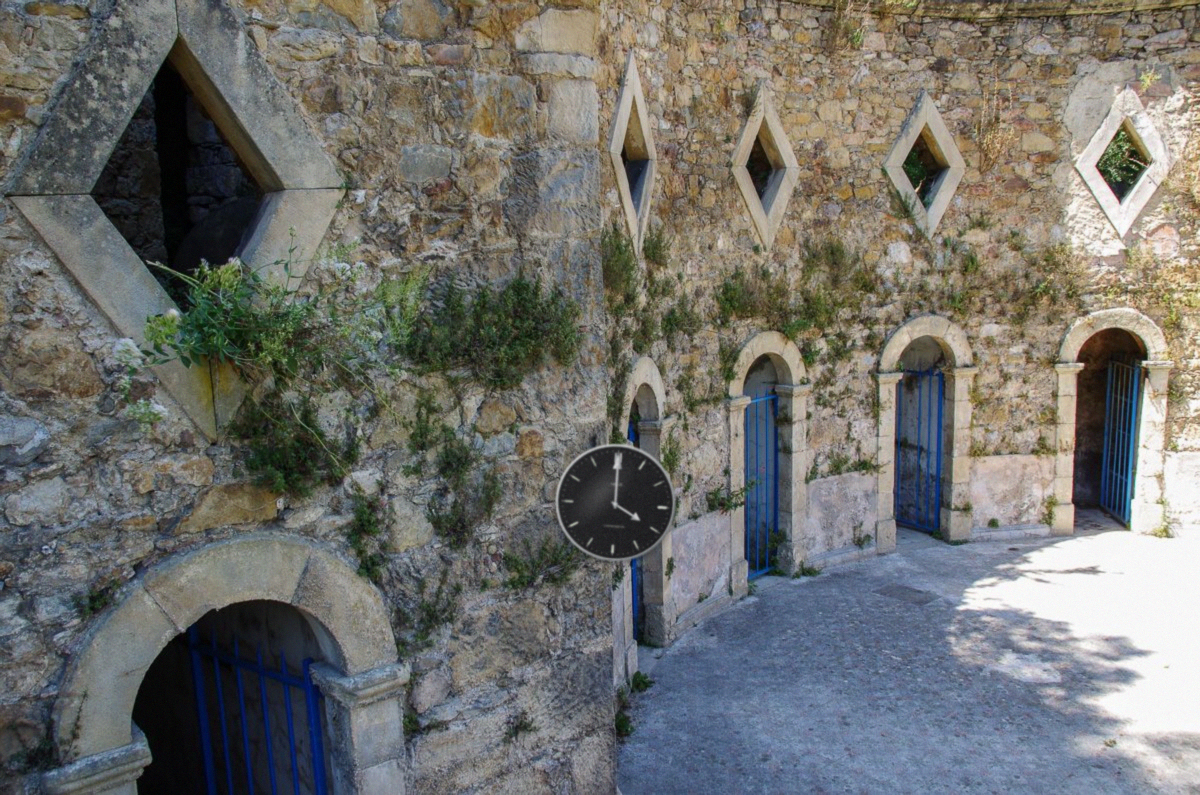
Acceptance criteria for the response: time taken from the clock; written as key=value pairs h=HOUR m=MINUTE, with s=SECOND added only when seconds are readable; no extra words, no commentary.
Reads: h=4 m=0
